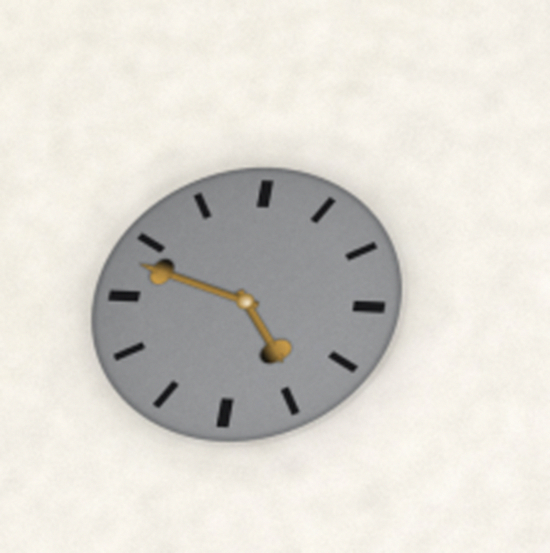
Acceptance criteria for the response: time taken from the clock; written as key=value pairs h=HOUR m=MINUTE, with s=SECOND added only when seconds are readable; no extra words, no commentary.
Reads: h=4 m=48
